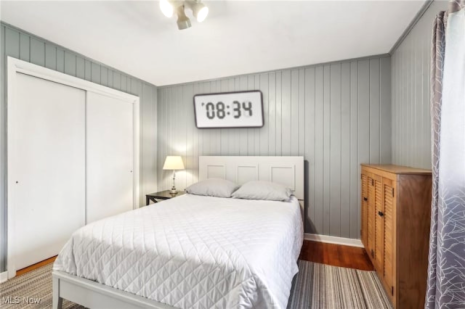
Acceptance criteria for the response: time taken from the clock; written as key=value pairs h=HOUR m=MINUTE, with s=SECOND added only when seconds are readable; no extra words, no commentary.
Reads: h=8 m=34
